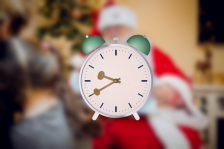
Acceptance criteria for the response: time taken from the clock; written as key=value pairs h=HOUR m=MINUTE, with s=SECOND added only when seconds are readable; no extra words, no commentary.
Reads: h=9 m=40
